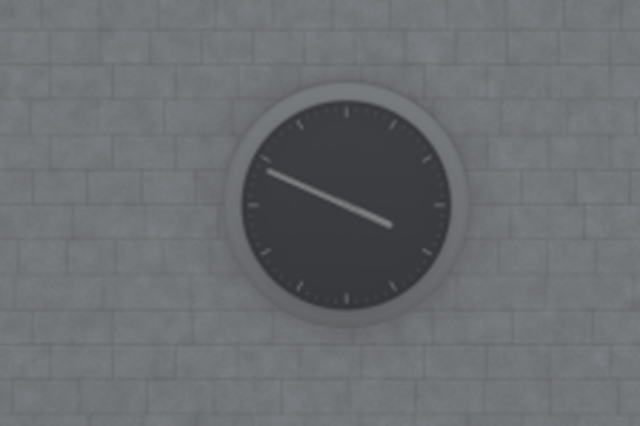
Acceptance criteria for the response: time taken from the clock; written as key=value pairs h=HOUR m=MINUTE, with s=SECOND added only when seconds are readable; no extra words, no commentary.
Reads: h=3 m=49
